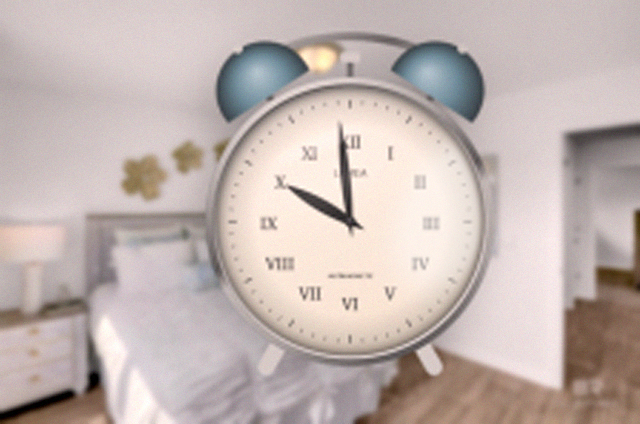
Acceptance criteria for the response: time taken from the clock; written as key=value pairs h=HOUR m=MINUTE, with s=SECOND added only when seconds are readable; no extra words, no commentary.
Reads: h=9 m=59
